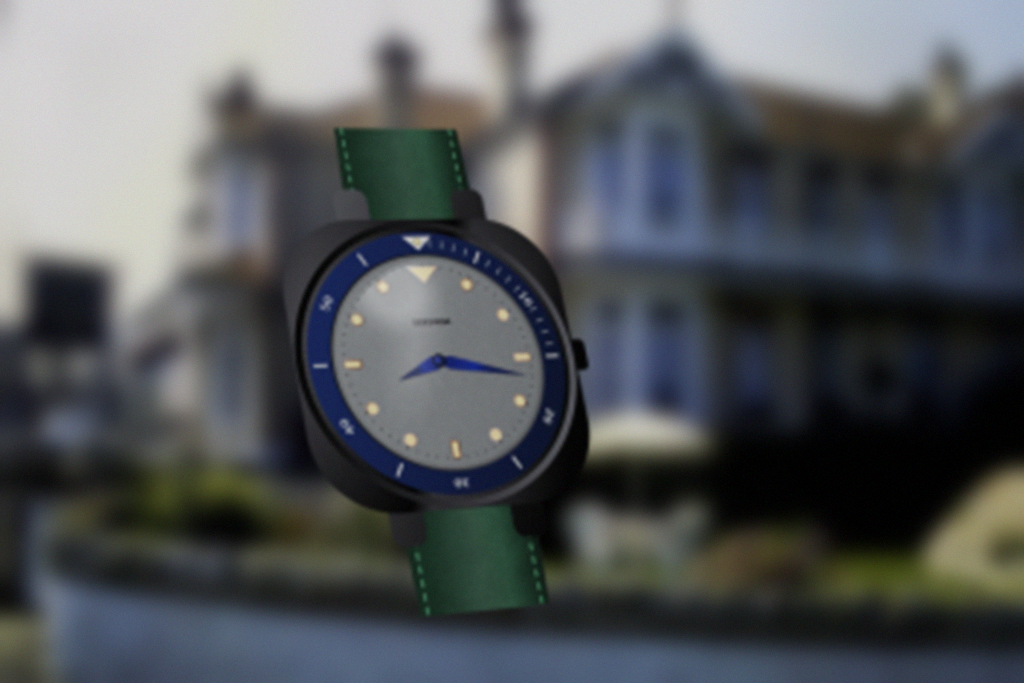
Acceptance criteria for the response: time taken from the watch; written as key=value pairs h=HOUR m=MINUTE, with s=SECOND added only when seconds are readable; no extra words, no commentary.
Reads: h=8 m=17
